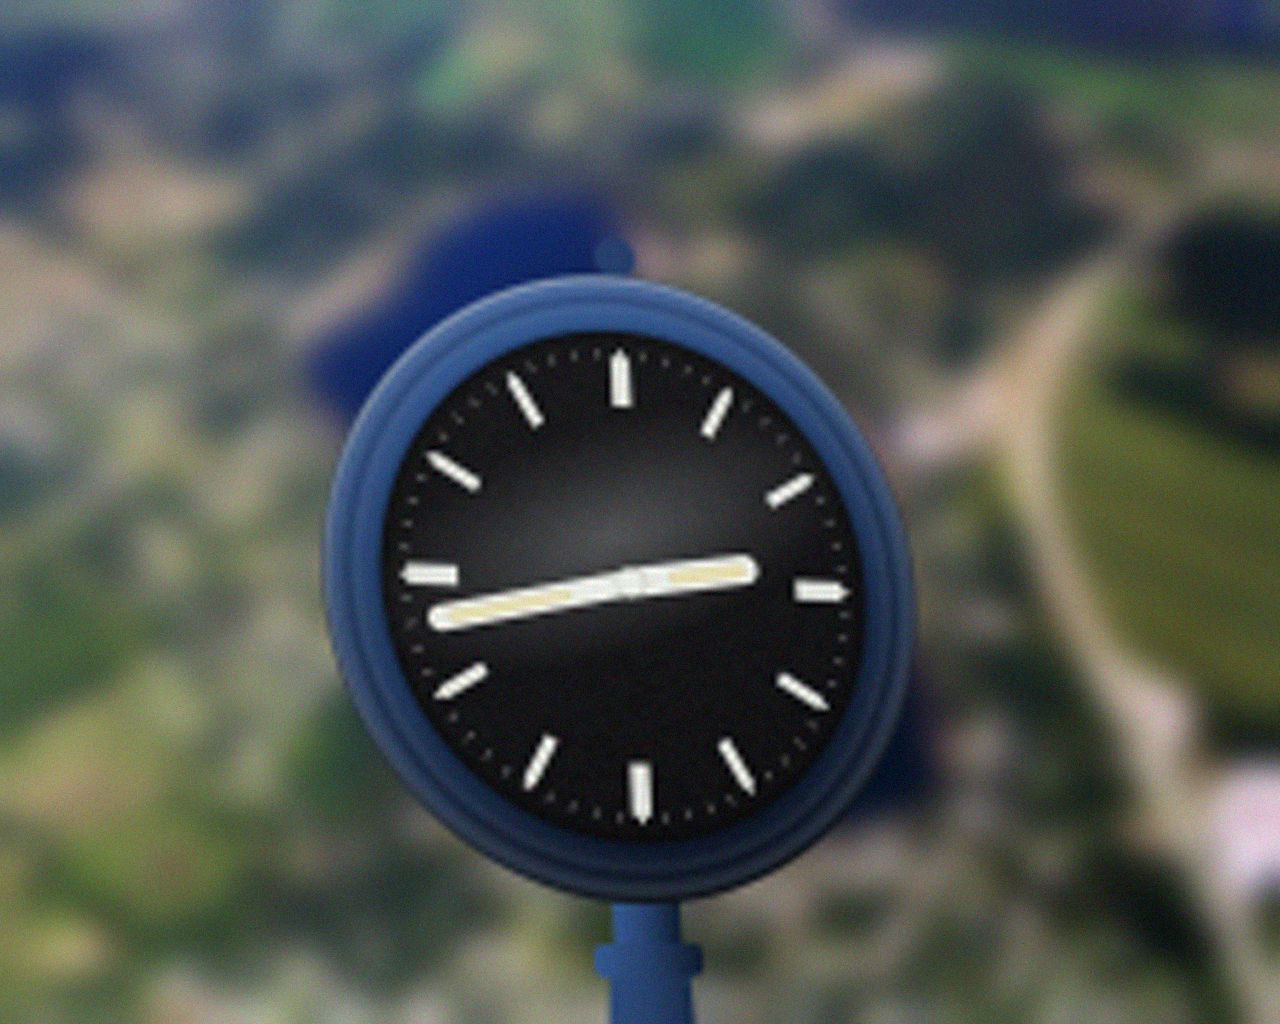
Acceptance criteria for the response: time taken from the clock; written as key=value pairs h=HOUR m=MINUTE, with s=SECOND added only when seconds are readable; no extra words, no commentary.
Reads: h=2 m=43
